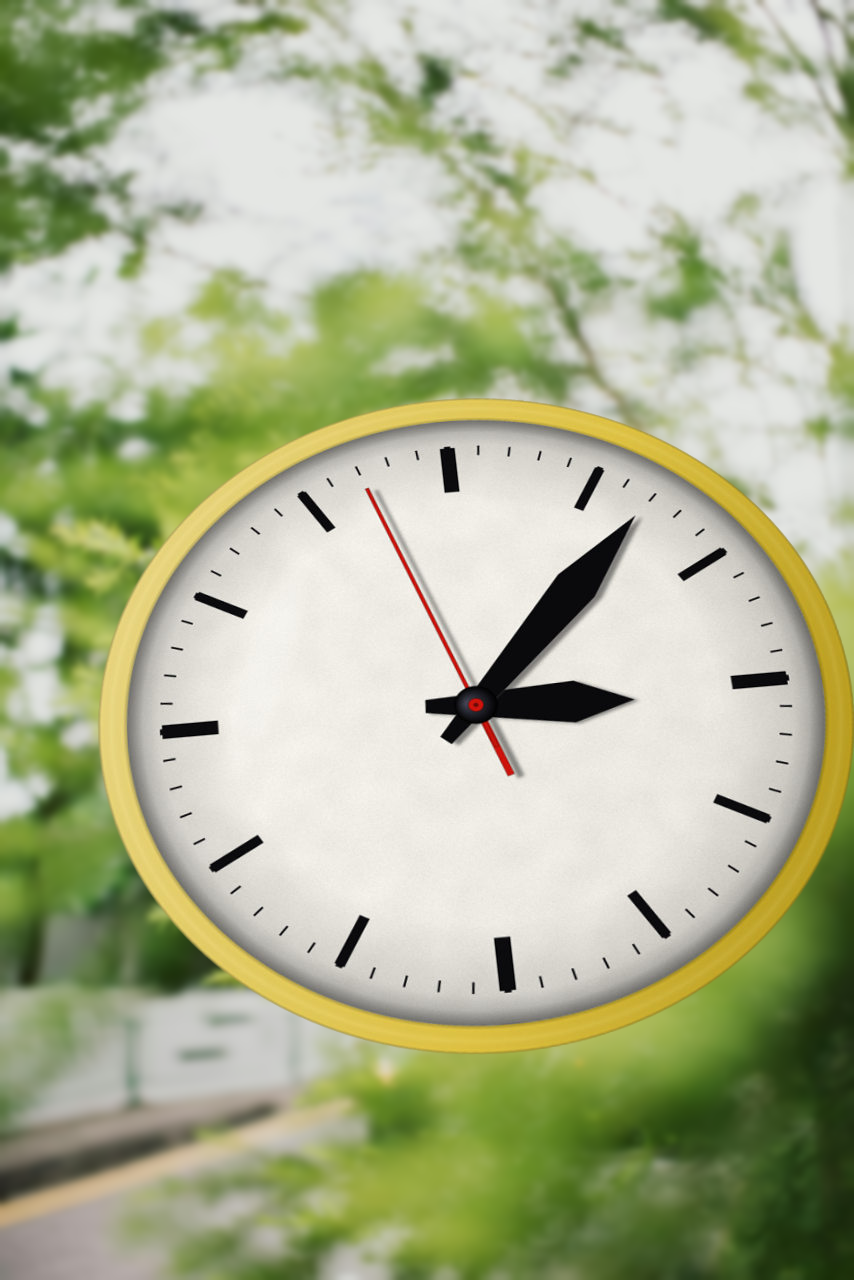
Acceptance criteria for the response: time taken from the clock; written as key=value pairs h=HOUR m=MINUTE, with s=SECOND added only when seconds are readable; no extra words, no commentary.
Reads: h=3 m=6 s=57
